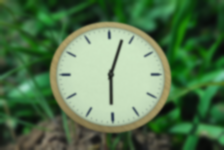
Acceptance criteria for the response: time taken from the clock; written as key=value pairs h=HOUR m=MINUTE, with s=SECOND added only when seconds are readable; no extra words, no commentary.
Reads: h=6 m=3
